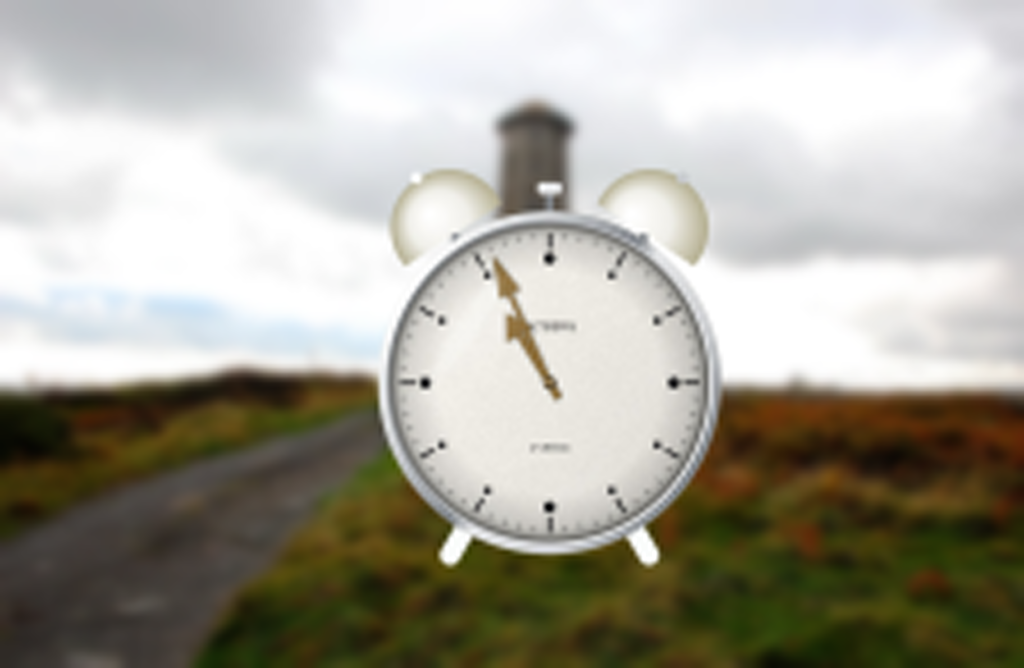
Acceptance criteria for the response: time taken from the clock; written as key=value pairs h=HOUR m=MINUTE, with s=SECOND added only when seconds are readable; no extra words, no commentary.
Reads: h=10 m=56
